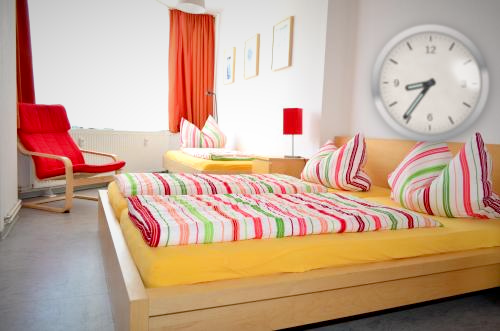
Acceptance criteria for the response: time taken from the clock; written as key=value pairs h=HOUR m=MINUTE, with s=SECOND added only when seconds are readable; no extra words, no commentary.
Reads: h=8 m=36
